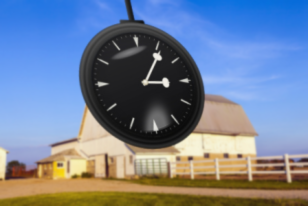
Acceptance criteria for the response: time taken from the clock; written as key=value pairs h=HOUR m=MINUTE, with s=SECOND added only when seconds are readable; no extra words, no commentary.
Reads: h=3 m=6
